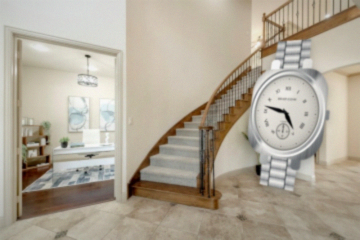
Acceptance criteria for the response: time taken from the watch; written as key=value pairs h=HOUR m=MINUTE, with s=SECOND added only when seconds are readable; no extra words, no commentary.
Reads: h=4 m=47
